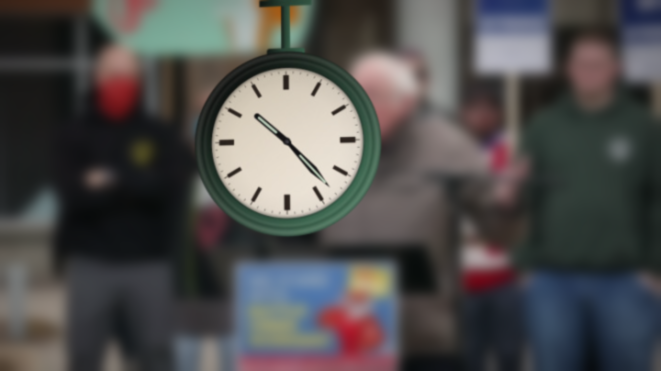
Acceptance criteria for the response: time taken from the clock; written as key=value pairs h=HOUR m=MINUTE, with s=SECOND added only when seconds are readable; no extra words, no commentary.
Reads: h=10 m=23
